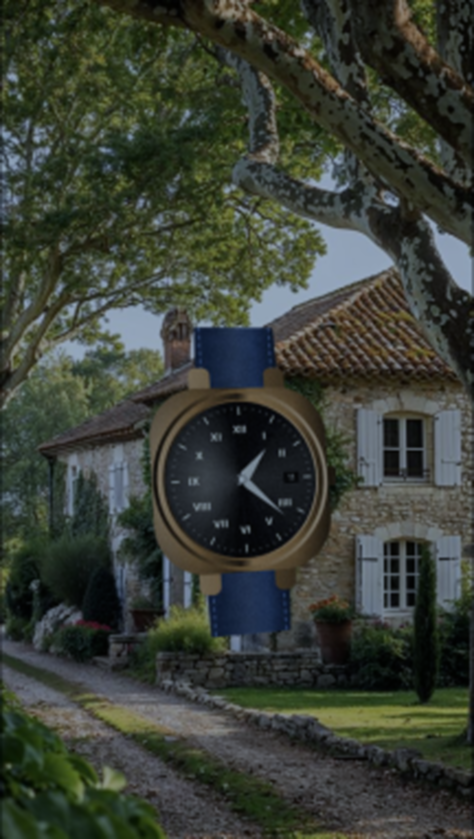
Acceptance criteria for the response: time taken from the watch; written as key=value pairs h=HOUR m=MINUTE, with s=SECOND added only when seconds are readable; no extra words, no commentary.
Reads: h=1 m=22
